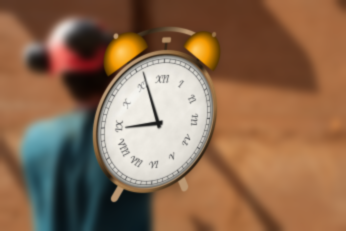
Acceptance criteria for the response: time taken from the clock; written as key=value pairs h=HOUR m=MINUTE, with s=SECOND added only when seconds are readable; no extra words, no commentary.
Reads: h=8 m=56
